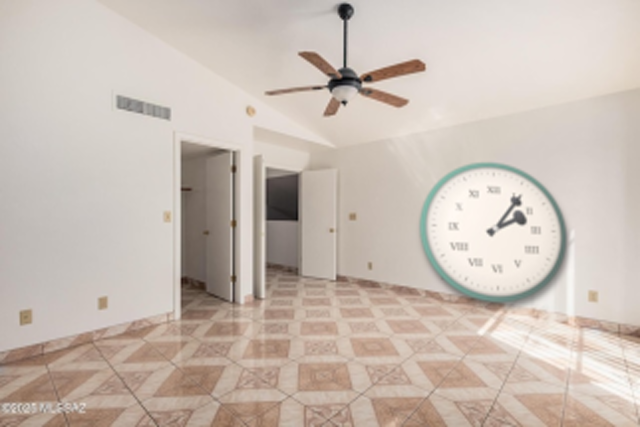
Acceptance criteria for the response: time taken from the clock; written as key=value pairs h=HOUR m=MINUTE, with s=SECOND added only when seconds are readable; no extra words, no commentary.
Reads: h=2 m=6
